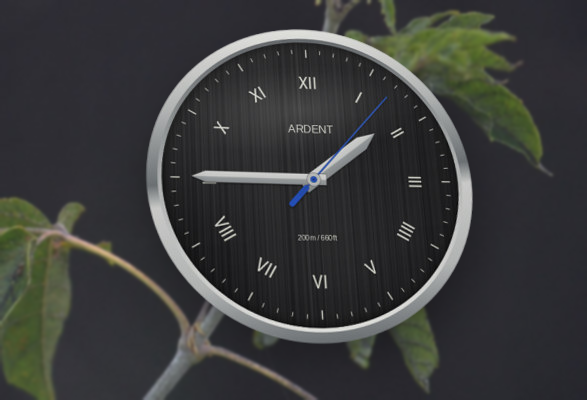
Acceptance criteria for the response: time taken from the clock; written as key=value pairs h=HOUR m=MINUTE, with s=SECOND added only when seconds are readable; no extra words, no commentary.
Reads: h=1 m=45 s=7
